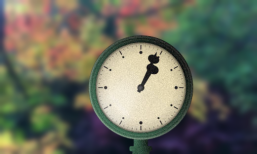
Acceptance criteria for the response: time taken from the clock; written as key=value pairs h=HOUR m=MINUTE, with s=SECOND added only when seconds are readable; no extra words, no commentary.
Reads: h=1 m=4
